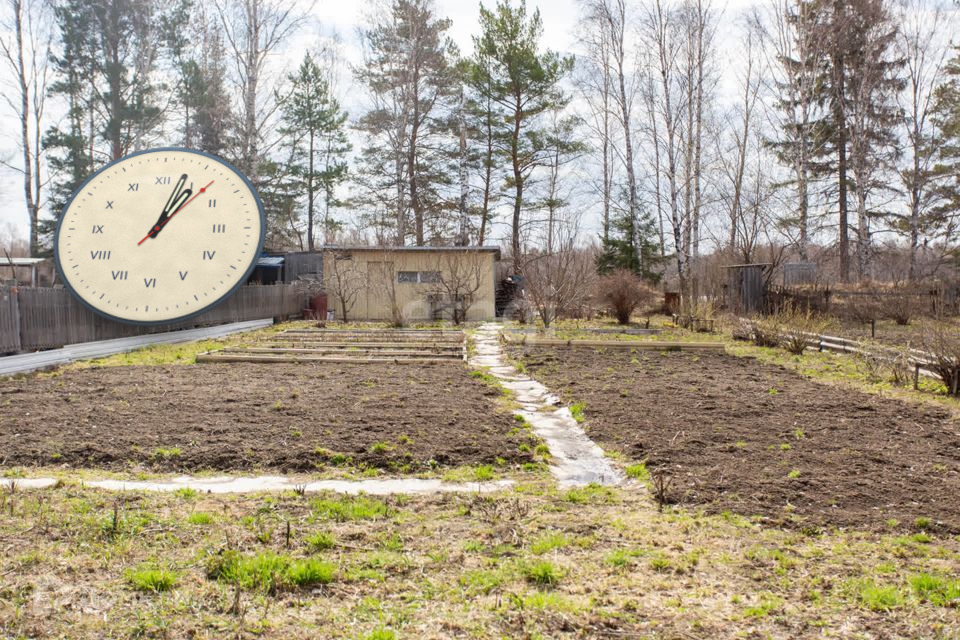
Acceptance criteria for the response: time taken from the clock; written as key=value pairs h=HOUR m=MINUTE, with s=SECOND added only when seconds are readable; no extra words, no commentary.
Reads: h=1 m=3 s=7
